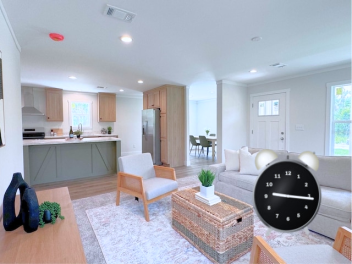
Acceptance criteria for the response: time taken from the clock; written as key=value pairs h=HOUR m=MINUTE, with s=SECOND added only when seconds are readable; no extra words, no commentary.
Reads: h=9 m=16
